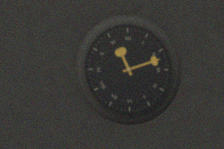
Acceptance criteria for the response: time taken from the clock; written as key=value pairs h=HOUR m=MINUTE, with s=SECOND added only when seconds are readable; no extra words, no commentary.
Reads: h=11 m=12
